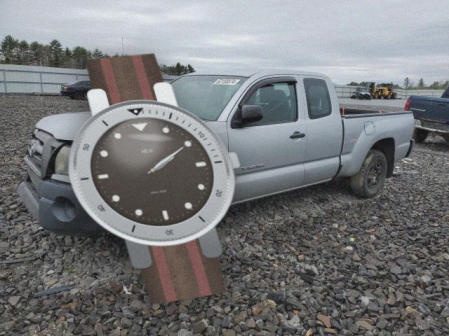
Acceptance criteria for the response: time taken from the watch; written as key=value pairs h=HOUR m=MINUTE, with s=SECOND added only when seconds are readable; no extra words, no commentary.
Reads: h=2 m=10
